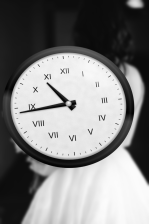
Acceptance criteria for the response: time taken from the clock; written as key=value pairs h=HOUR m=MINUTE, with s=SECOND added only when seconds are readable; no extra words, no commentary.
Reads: h=10 m=44
